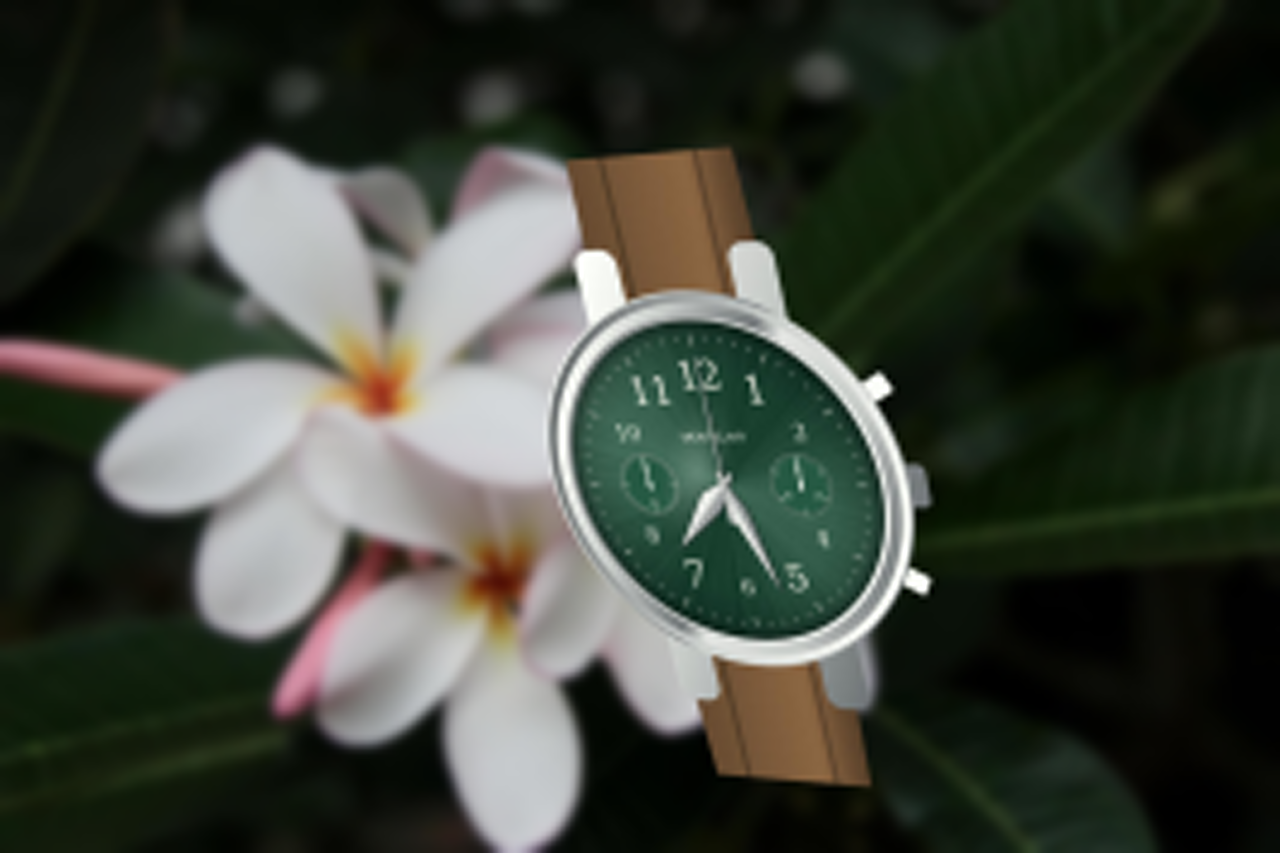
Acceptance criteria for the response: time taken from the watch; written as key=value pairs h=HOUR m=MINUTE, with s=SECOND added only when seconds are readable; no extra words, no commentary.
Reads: h=7 m=27
